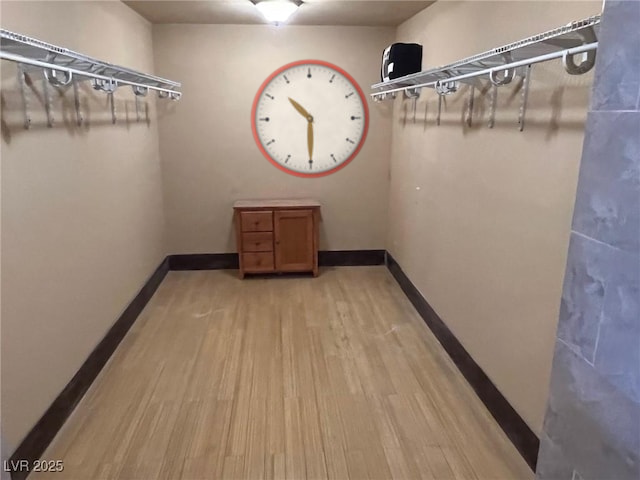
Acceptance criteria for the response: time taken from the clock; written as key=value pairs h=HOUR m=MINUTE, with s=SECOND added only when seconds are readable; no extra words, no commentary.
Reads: h=10 m=30
